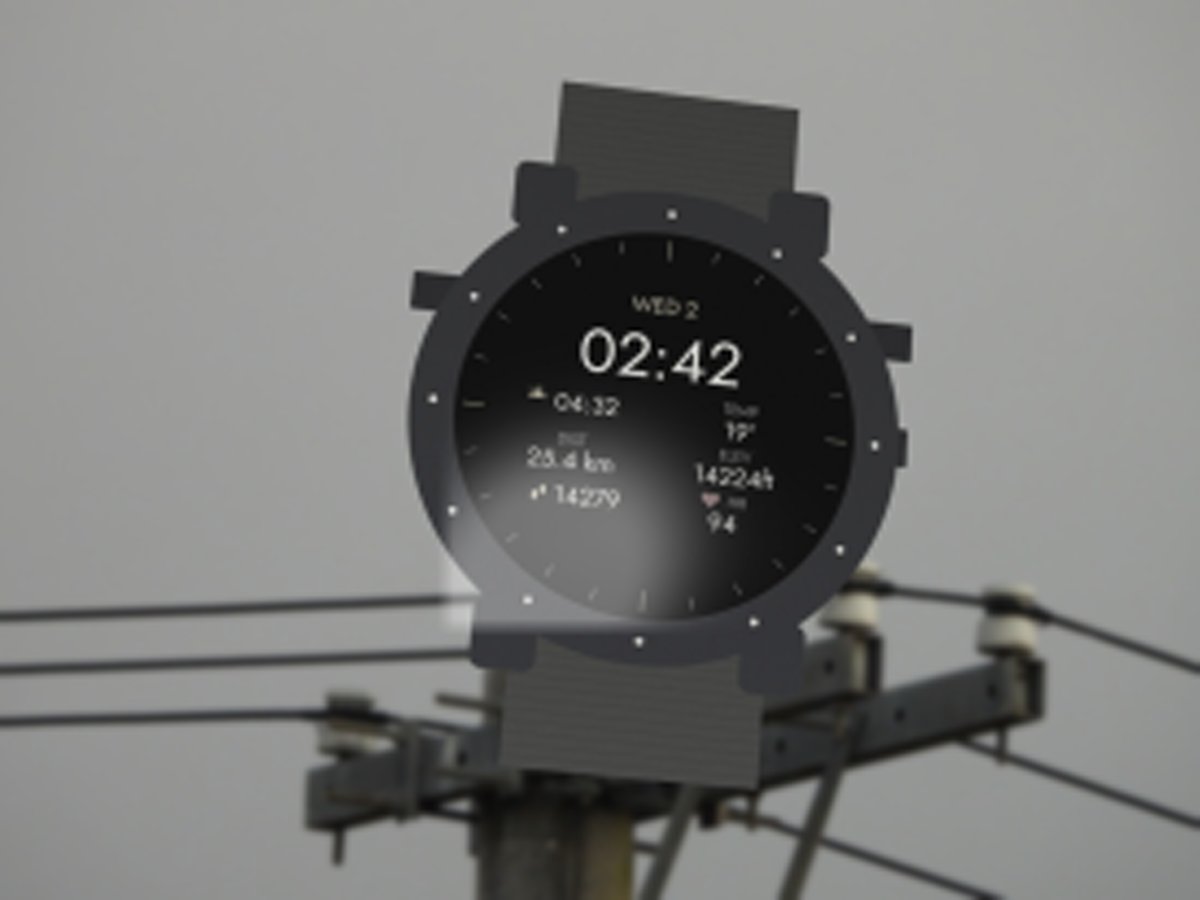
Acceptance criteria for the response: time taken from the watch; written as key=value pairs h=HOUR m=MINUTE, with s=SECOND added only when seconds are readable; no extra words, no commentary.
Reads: h=2 m=42
